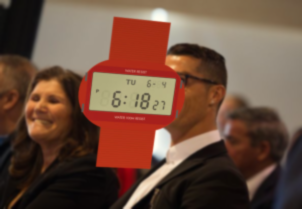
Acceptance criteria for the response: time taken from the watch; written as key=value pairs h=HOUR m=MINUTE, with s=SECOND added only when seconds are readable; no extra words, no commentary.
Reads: h=6 m=18 s=27
